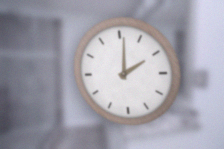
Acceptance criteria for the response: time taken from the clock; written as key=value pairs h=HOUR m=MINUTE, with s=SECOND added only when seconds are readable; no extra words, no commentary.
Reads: h=2 m=1
